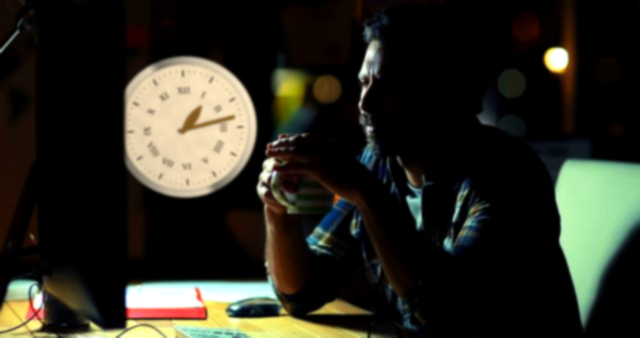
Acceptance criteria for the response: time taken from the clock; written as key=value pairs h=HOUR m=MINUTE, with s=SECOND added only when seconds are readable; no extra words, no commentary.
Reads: h=1 m=13
